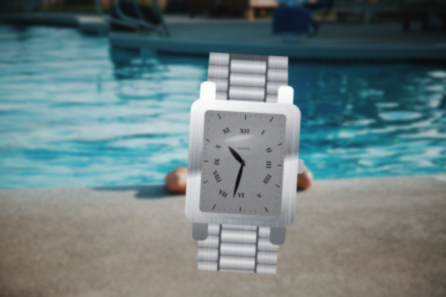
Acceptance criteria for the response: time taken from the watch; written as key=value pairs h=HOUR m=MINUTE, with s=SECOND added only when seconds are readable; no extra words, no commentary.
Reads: h=10 m=32
